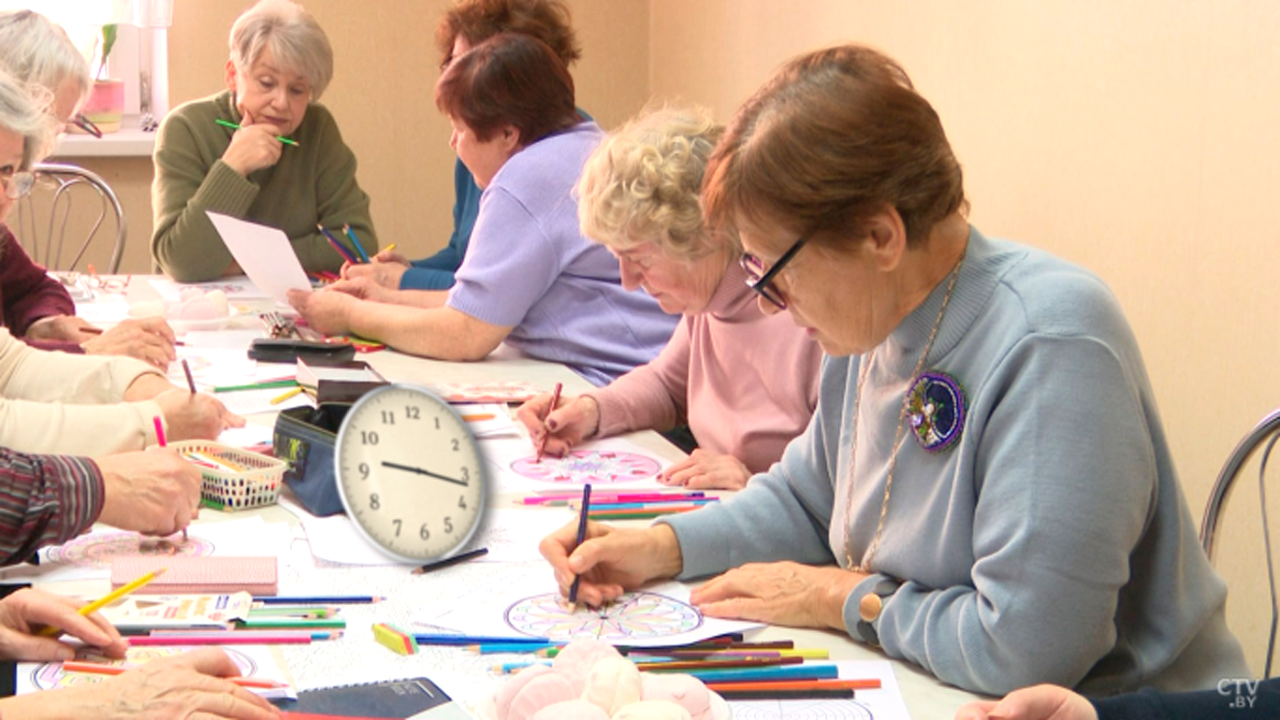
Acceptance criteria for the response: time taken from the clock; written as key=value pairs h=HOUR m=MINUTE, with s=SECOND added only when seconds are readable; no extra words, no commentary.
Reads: h=9 m=17
